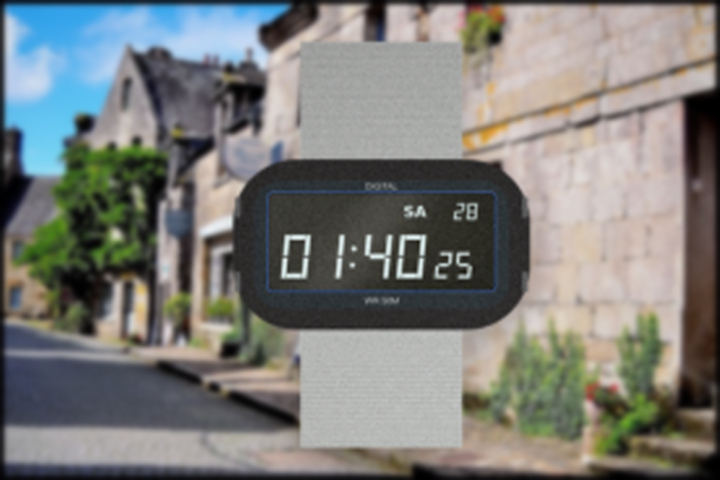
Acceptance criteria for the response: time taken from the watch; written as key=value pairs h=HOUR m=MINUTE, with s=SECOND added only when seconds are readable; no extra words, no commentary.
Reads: h=1 m=40 s=25
